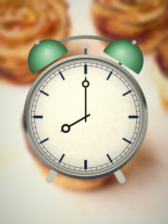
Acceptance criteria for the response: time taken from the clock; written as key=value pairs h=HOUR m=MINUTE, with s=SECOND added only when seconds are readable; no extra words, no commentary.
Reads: h=8 m=0
